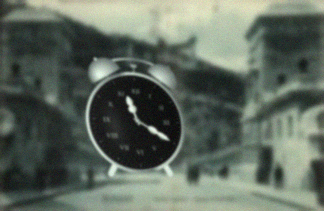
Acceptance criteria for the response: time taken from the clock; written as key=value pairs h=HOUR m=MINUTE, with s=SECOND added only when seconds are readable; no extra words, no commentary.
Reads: h=11 m=20
